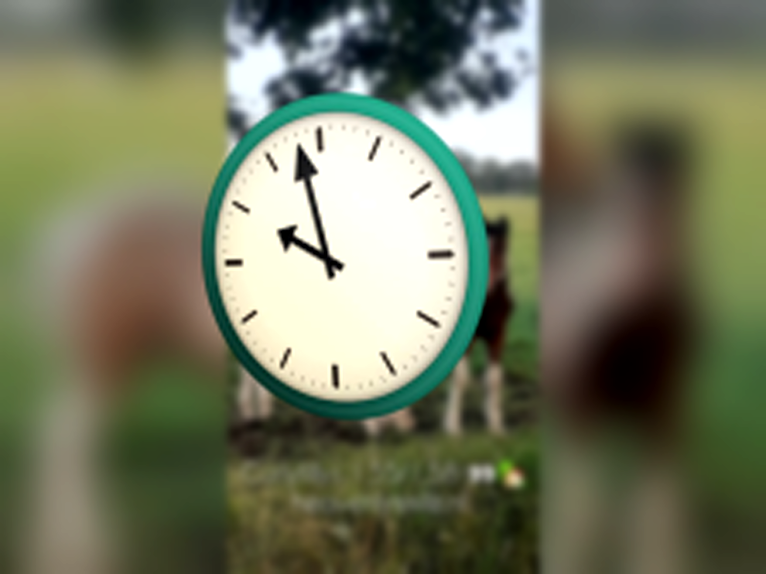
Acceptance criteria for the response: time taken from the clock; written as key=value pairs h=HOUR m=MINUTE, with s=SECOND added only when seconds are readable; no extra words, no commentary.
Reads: h=9 m=58
